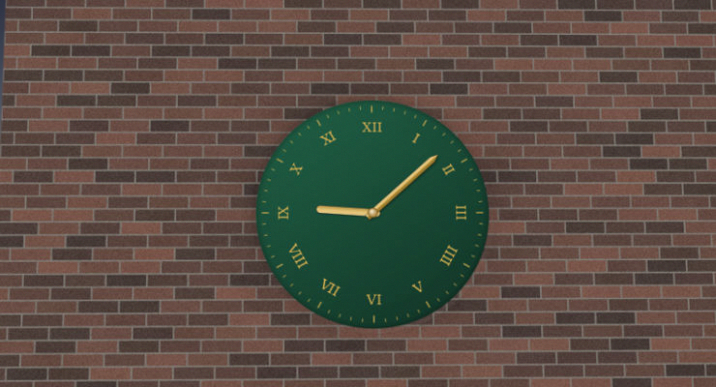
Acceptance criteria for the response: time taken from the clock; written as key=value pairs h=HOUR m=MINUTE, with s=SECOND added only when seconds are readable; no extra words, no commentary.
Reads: h=9 m=8
